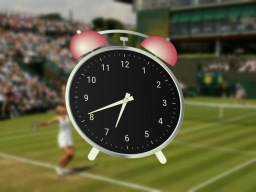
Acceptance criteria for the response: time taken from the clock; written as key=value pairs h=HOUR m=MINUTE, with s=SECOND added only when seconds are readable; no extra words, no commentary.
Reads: h=6 m=41
